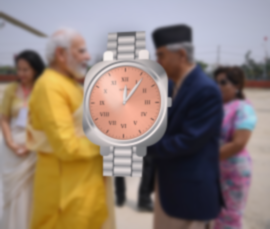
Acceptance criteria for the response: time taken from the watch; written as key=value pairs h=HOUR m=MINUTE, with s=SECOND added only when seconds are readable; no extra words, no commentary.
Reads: h=12 m=6
